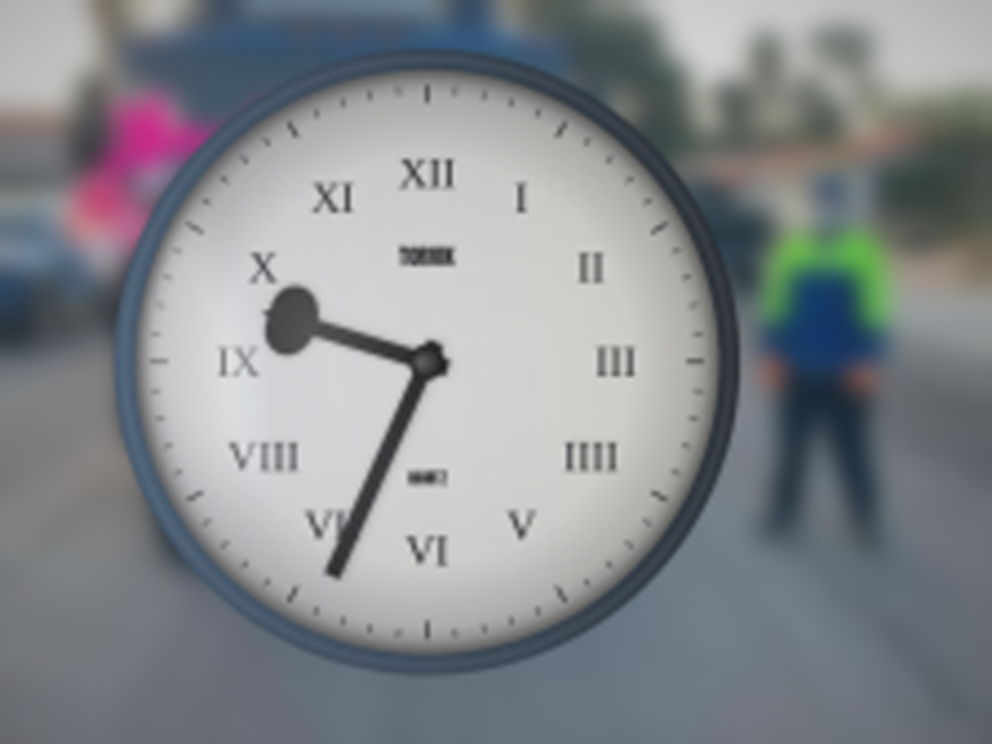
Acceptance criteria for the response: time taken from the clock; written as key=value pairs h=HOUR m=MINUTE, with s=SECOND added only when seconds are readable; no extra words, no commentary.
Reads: h=9 m=34
